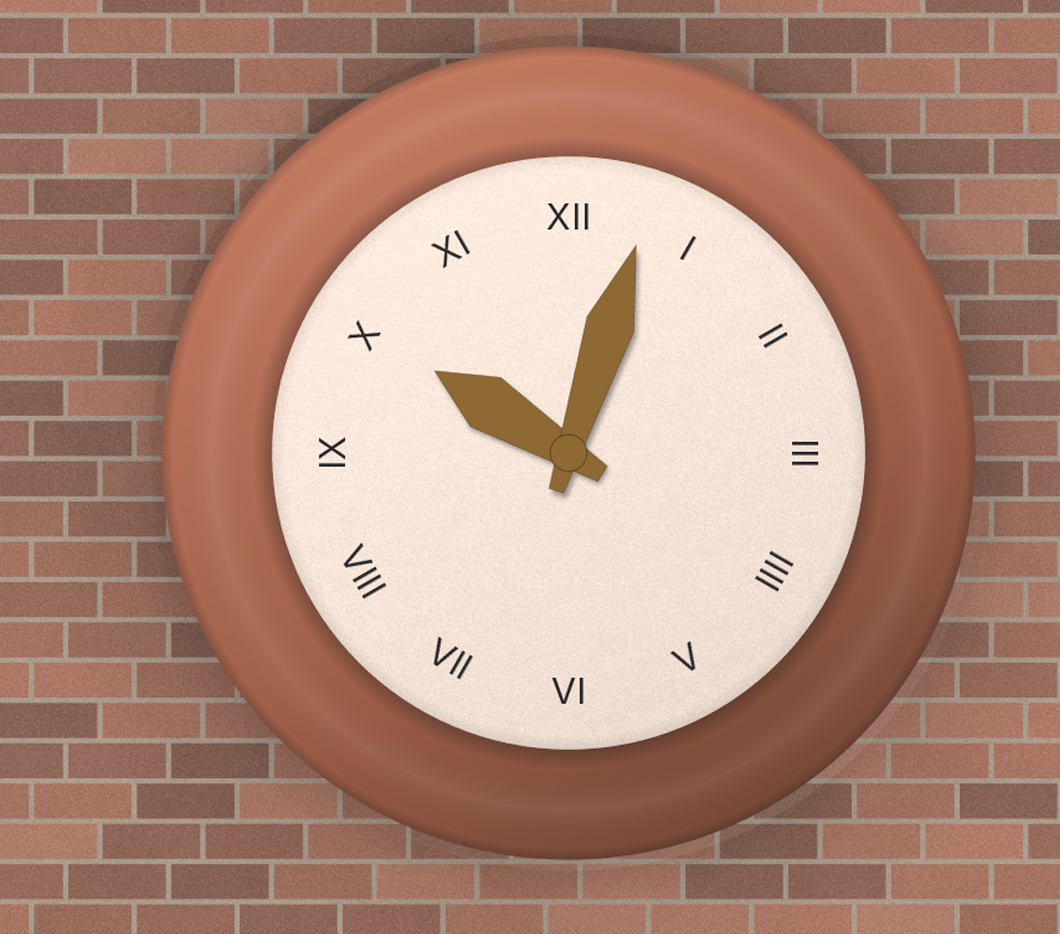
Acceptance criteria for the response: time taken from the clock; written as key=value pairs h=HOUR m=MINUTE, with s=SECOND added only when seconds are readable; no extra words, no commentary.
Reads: h=10 m=3
